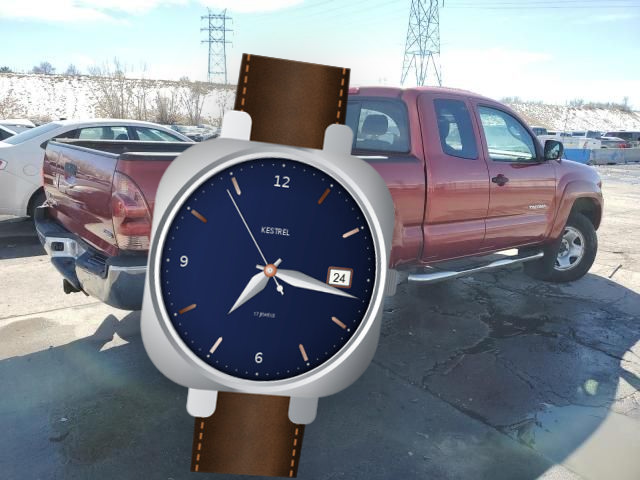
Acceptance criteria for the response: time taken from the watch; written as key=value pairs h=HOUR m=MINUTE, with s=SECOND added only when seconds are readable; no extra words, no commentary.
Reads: h=7 m=16 s=54
